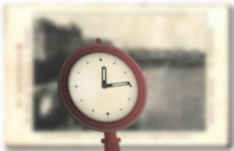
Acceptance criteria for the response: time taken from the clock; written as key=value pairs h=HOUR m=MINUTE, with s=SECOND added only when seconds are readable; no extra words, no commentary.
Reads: h=12 m=14
